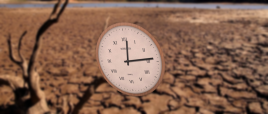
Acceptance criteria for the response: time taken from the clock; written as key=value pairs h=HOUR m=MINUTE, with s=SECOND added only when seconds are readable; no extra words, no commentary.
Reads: h=12 m=14
